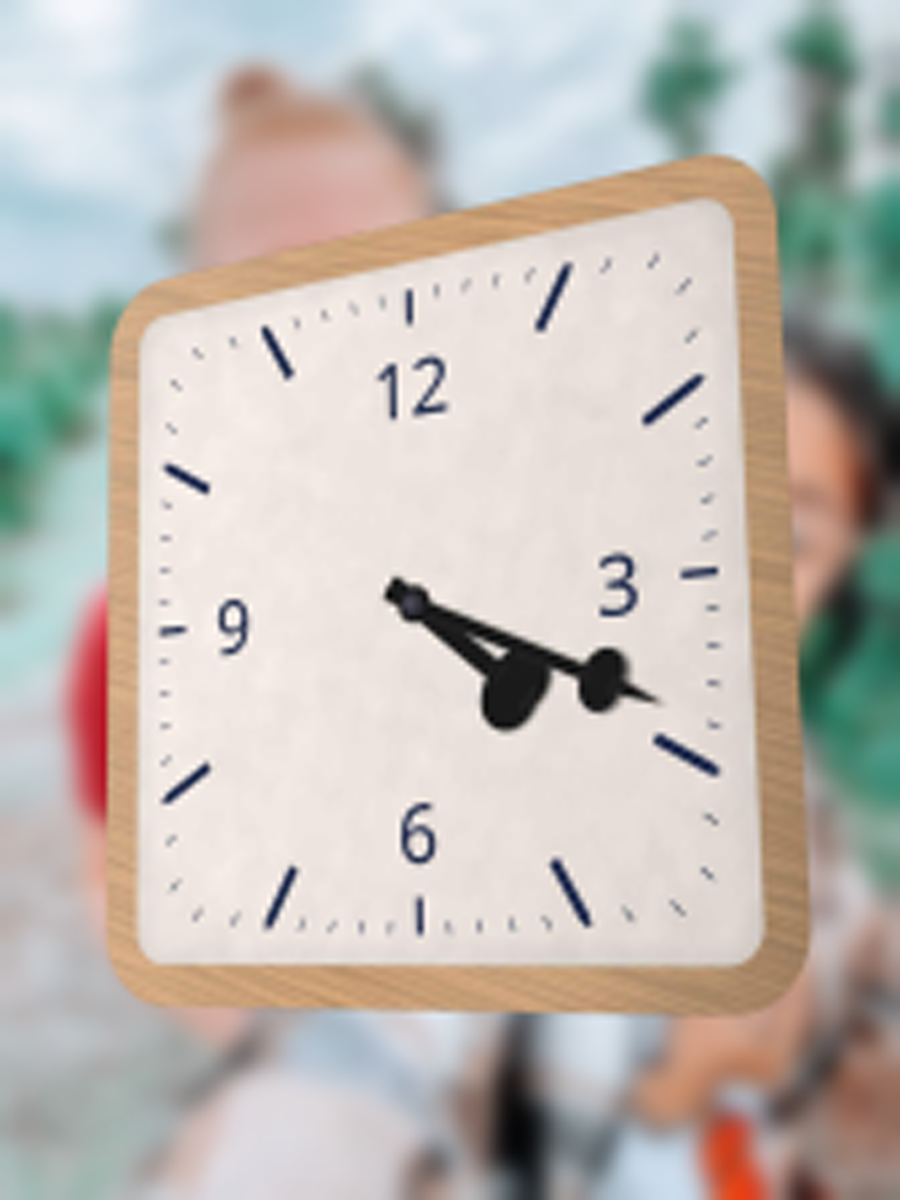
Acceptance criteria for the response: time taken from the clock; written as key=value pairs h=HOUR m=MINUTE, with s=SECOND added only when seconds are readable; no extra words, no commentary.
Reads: h=4 m=19
